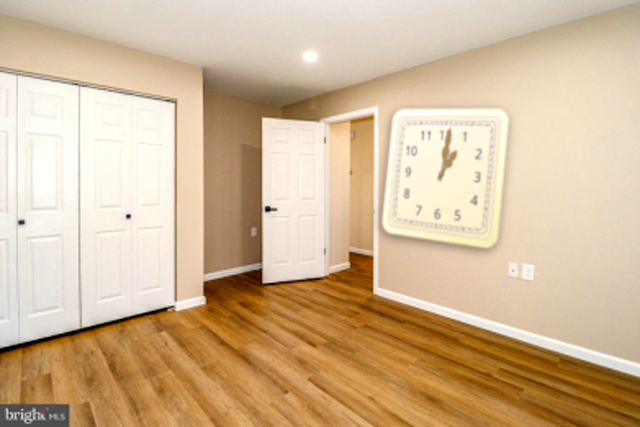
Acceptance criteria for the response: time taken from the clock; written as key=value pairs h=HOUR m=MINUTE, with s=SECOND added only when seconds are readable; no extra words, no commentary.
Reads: h=1 m=1
